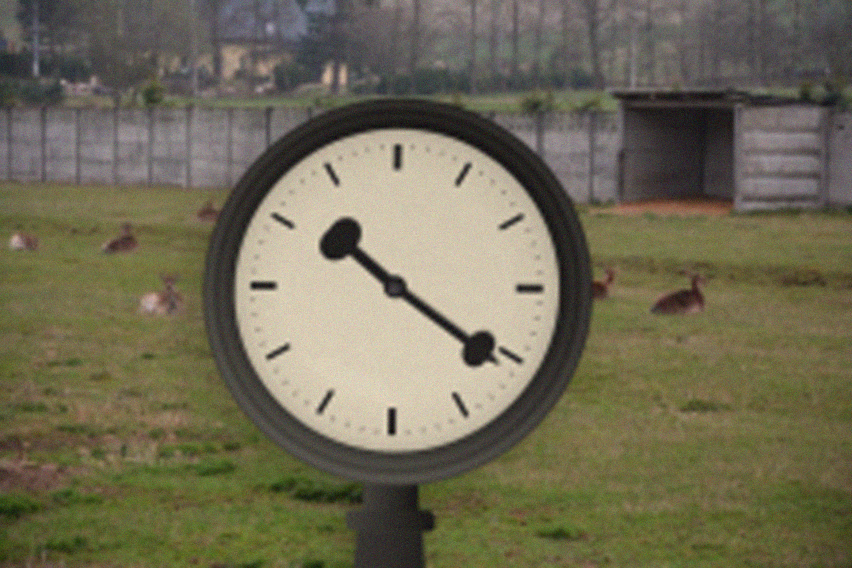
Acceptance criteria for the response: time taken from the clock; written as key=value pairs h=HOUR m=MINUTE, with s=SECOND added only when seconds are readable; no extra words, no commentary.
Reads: h=10 m=21
